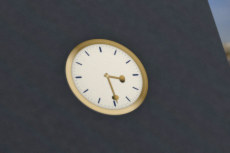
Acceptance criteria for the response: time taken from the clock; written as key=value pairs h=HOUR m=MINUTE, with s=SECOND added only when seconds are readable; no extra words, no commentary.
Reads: h=3 m=29
